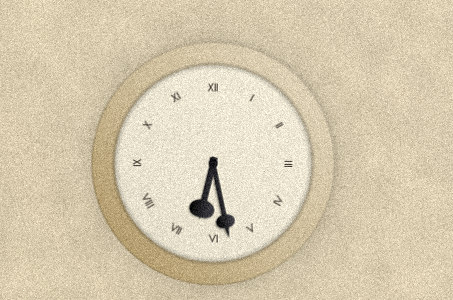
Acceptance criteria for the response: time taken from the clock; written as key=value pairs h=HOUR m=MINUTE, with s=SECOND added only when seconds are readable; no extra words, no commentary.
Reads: h=6 m=28
